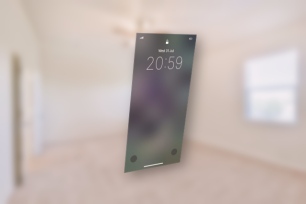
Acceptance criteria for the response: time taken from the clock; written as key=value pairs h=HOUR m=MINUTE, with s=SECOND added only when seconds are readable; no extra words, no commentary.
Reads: h=20 m=59
